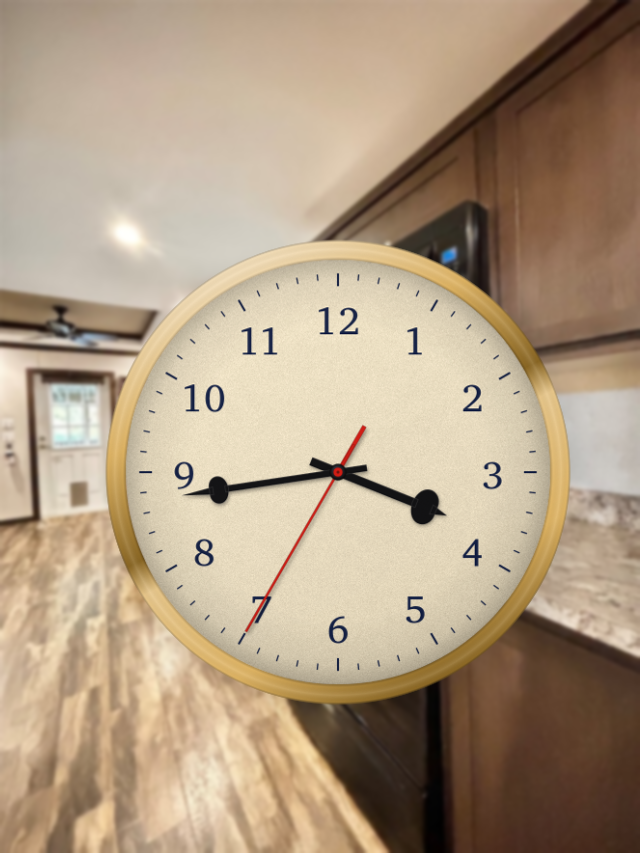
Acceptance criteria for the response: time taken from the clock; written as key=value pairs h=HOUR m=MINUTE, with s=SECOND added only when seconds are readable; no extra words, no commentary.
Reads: h=3 m=43 s=35
